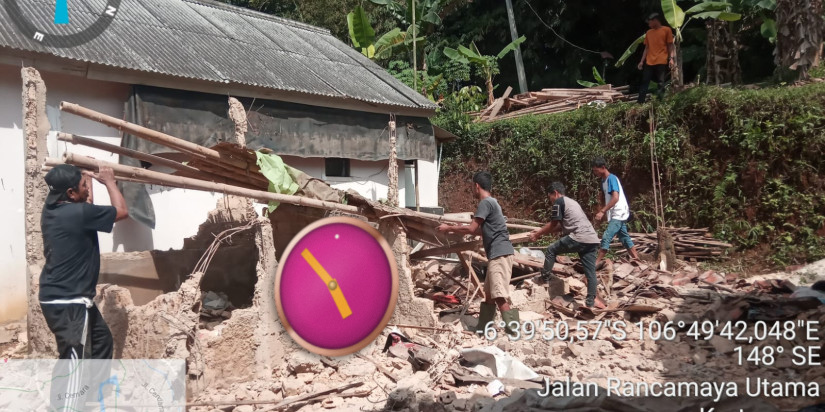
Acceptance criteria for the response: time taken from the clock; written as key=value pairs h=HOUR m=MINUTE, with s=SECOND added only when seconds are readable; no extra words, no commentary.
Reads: h=4 m=52
